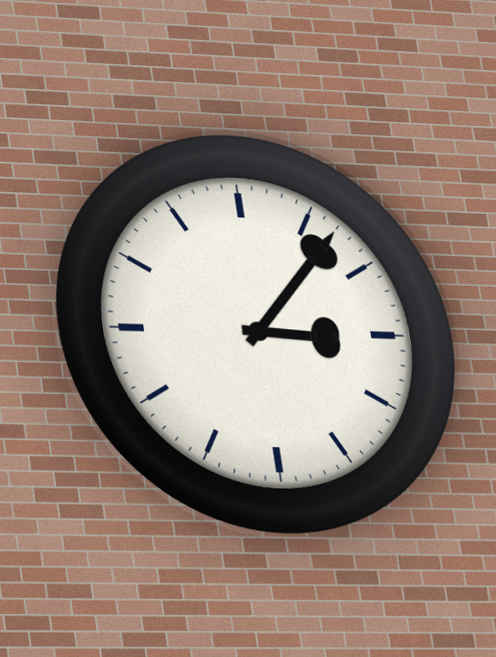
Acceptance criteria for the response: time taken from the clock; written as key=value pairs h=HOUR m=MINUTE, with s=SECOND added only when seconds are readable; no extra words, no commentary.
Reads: h=3 m=7
